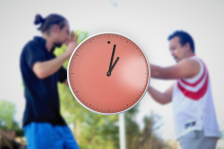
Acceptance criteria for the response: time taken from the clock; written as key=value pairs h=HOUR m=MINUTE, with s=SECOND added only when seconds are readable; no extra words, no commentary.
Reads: h=1 m=2
